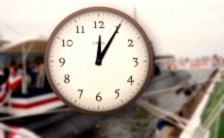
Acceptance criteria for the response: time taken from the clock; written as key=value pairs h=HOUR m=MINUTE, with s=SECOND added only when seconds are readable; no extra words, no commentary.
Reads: h=12 m=5
